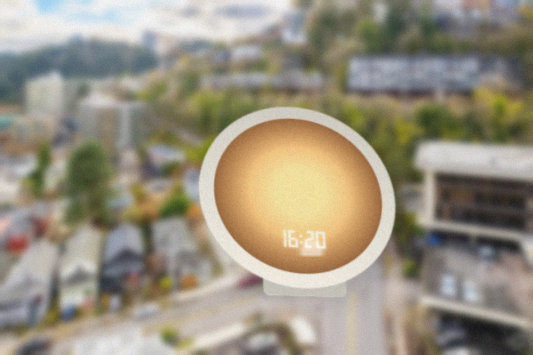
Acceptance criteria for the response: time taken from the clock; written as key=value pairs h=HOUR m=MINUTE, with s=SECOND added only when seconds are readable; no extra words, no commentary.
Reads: h=16 m=20
